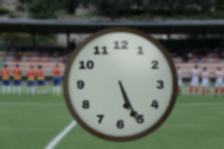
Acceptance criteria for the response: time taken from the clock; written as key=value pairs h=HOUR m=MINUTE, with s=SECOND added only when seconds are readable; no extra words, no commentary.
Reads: h=5 m=26
